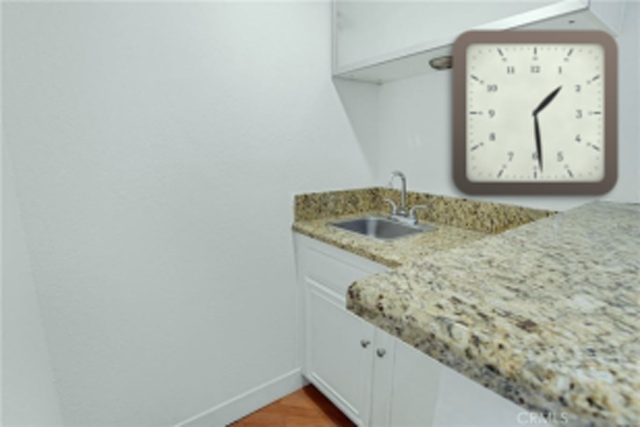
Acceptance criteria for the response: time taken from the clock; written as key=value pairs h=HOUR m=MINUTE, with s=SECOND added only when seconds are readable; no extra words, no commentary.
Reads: h=1 m=29
